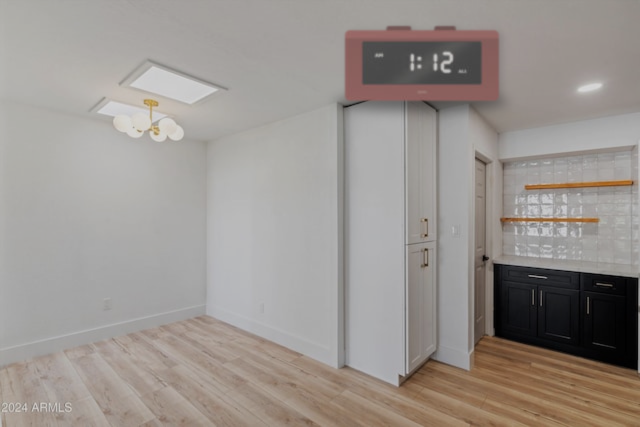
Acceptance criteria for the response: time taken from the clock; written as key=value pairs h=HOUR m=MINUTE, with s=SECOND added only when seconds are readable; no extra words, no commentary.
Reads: h=1 m=12
